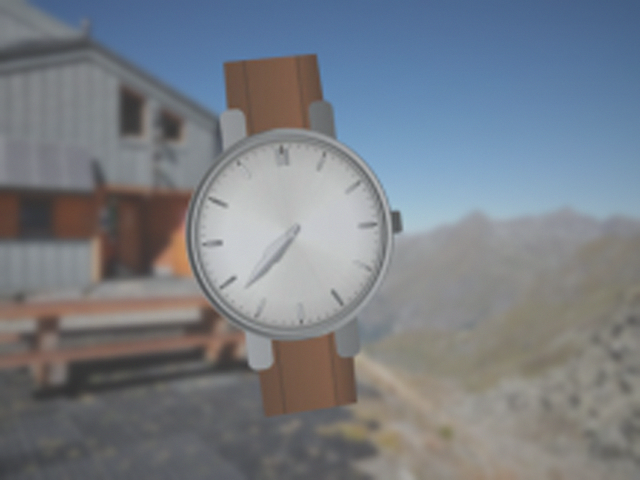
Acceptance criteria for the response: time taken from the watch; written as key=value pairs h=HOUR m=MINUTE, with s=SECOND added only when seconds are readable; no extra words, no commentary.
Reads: h=7 m=38
